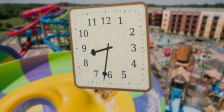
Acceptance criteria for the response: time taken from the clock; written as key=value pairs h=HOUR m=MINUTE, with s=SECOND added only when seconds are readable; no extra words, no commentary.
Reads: h=8 m=32
